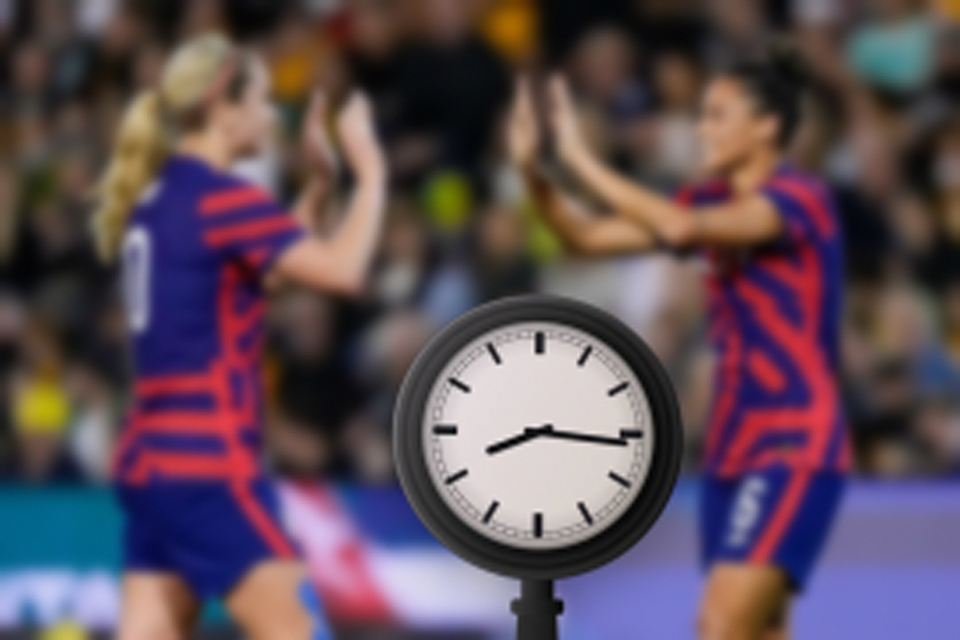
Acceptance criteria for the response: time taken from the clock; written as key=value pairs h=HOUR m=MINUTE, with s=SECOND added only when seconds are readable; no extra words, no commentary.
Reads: h=8 m=16
